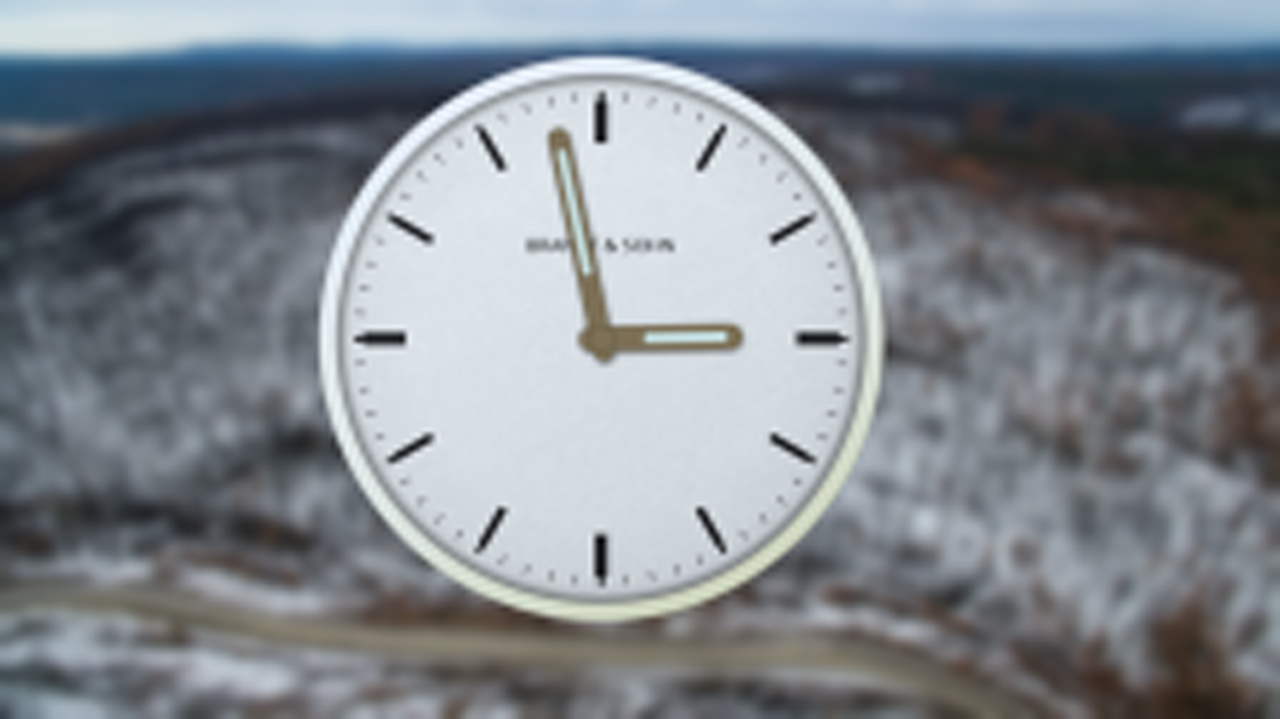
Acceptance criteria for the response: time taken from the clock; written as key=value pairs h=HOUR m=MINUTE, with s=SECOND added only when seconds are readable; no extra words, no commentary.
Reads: h=2 m=58
